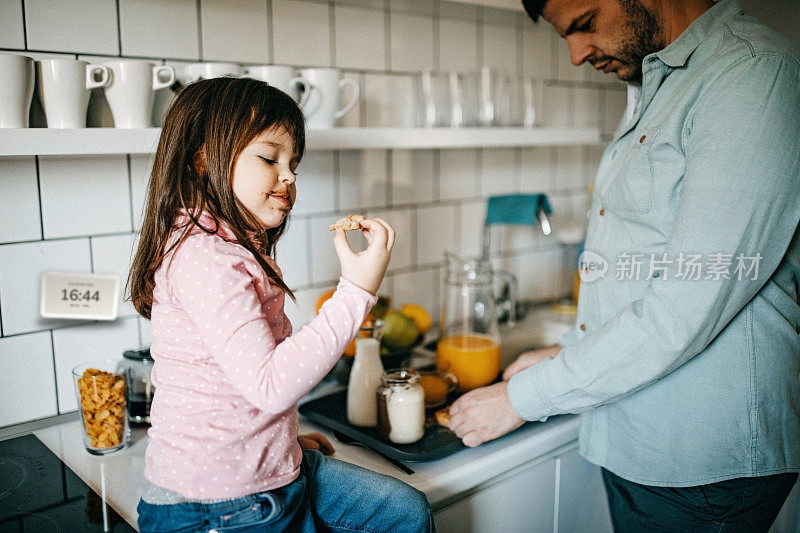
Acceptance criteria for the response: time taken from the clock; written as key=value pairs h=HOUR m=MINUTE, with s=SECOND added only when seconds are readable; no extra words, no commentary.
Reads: h=16 m=44
